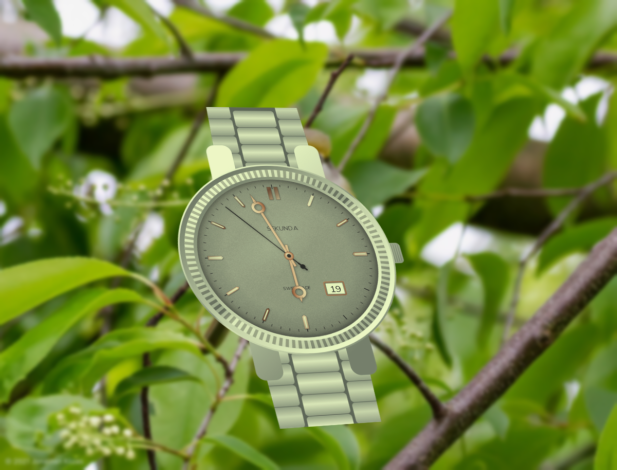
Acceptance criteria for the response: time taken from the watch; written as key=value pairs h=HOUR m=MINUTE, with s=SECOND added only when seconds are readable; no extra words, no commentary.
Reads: h=5 m=56 s=53
